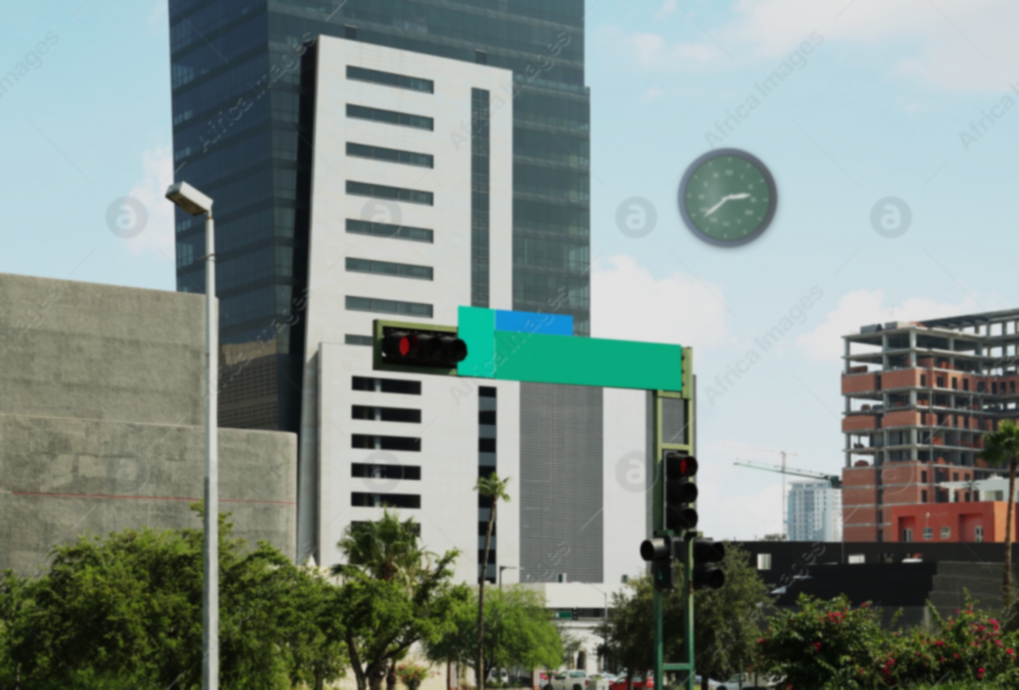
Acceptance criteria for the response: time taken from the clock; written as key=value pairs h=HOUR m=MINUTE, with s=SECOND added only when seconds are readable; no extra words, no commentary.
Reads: h=2 m=38
